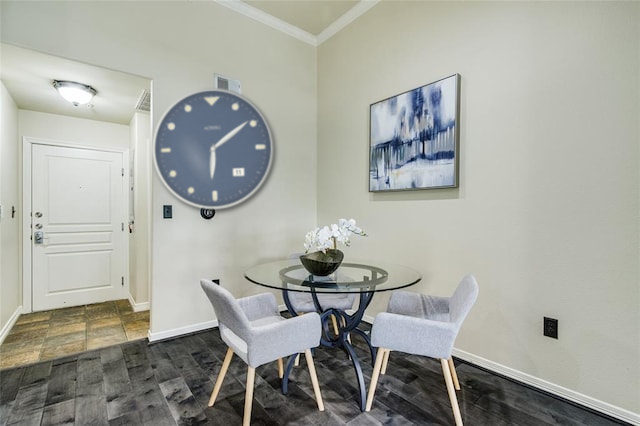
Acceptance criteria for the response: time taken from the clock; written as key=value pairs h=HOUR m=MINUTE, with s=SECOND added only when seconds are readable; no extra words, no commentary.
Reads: h=6 m=9
